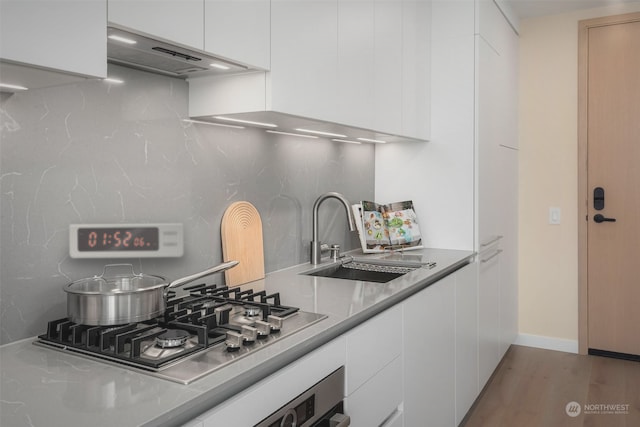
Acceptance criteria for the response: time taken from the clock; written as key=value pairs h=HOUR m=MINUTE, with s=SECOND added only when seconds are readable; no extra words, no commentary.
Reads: h=1 m=52
